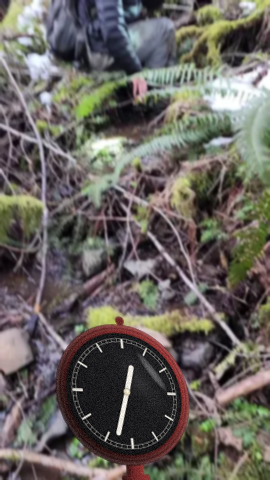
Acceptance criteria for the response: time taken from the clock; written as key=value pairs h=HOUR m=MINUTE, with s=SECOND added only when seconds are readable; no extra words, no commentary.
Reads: h=12 m=33
